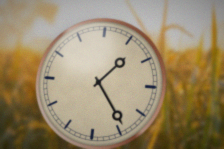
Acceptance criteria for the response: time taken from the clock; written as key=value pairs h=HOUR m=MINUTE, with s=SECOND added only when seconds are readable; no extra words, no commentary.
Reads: h=1 m=24
